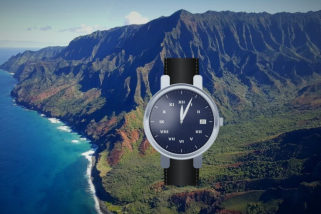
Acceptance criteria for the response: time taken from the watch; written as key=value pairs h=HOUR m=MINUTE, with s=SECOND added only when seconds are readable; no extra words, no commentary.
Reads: h=12 m=4
